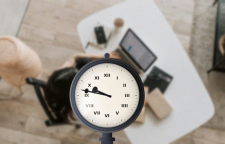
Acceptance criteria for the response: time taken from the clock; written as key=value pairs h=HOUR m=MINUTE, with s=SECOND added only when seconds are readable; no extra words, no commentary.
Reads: h=9 m=47
